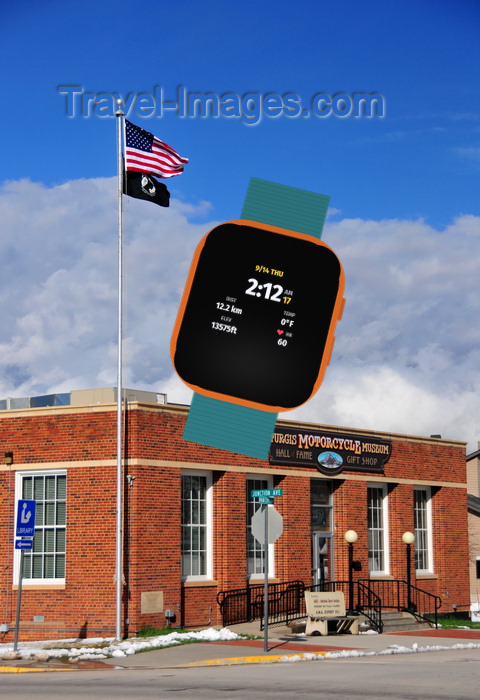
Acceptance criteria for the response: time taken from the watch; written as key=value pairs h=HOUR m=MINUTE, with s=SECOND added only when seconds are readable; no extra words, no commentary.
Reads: h=2 m=12 s=17
